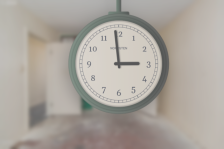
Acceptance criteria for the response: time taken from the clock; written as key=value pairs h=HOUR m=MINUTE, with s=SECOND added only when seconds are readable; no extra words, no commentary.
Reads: h=2 m=59
